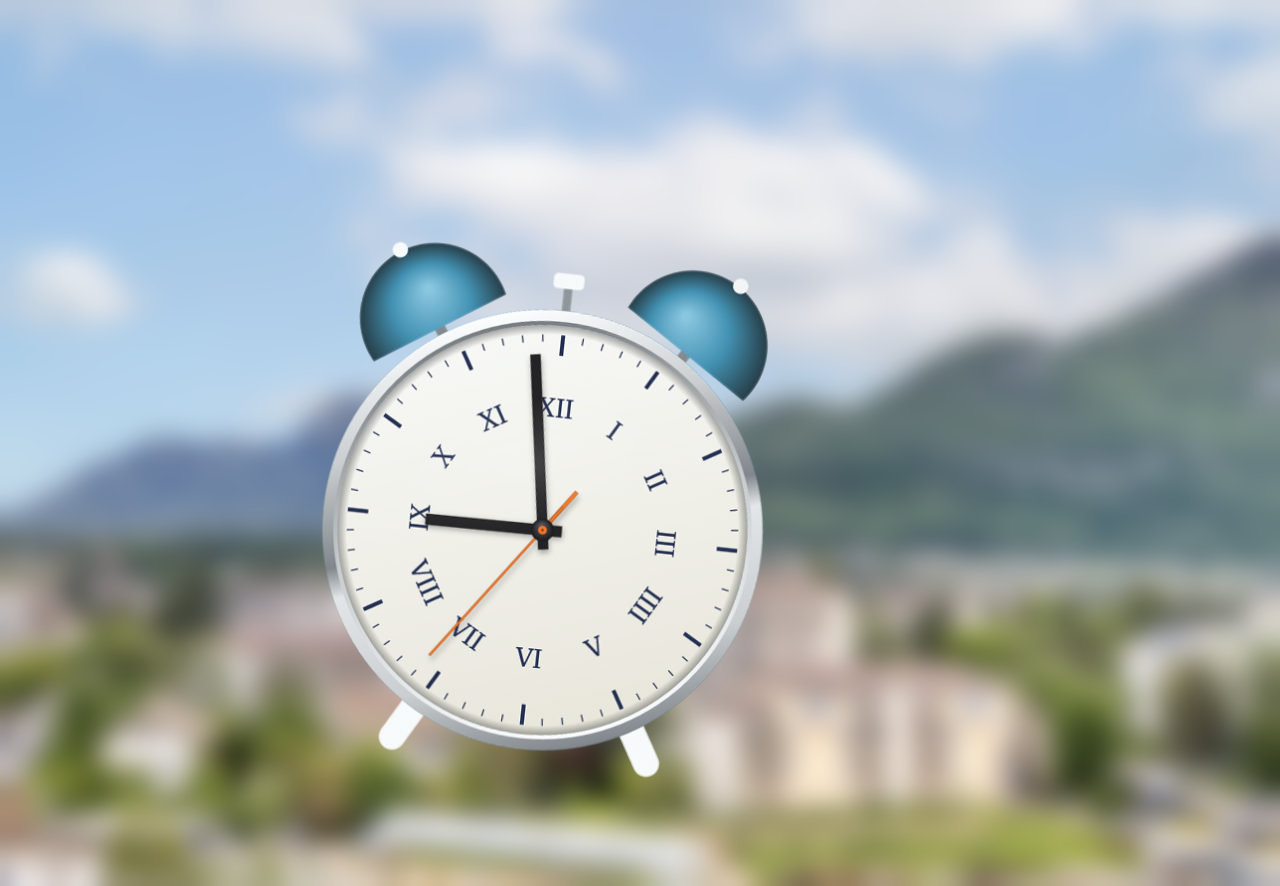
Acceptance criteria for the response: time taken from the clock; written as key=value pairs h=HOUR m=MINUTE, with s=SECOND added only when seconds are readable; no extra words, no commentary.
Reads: h=8 m=58 s=36
